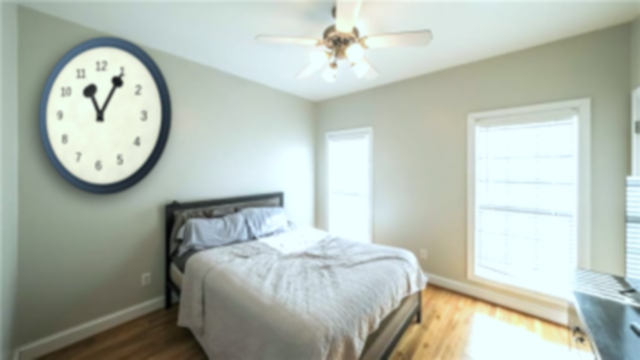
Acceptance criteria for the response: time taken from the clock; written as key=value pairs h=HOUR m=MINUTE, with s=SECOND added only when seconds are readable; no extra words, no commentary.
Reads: h=11 m=5
